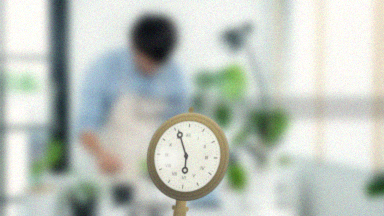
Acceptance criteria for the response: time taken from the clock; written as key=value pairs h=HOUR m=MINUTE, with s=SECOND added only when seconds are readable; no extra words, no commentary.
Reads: h=5 m=56
